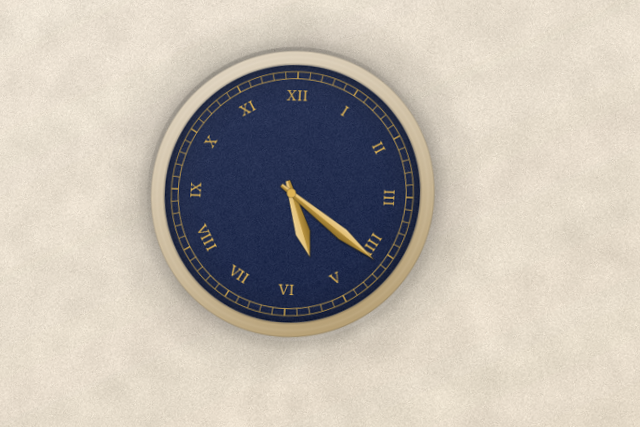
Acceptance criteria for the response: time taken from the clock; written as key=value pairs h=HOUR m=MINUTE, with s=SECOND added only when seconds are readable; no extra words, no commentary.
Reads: h=5 m=21
